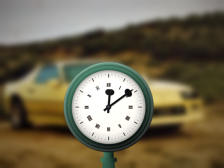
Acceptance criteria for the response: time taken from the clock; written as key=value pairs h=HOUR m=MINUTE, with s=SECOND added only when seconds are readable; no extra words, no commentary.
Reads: h=12 m=9
